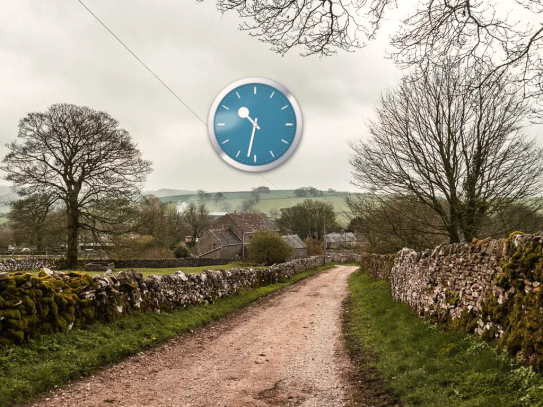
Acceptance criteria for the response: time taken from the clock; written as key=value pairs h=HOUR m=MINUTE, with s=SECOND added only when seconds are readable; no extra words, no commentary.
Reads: h=10 m=32
